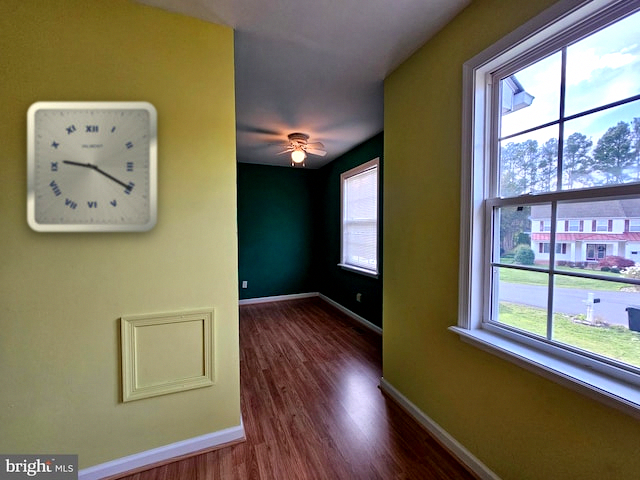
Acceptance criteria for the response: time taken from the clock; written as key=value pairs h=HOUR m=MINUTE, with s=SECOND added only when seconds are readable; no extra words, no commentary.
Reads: h=9 m=20
